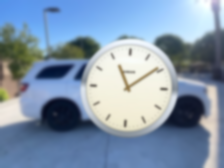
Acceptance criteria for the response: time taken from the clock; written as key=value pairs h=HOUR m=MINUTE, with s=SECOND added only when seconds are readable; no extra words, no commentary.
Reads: h=11 m=9
